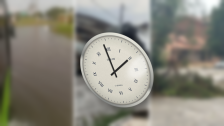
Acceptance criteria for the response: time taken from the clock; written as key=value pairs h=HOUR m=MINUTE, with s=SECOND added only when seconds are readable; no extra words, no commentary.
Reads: h=1 m=59
